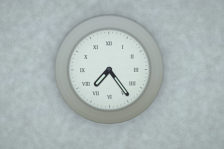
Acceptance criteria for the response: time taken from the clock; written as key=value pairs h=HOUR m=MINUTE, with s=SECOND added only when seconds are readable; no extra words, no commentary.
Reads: h=7 m=24
